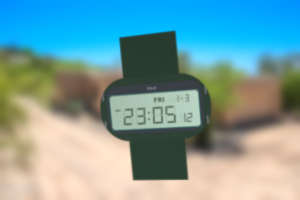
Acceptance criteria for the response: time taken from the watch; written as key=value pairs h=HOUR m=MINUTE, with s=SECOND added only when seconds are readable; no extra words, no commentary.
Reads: h=23 m=5
